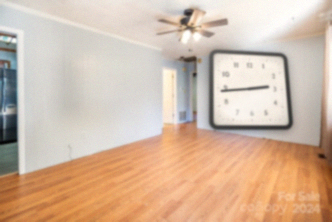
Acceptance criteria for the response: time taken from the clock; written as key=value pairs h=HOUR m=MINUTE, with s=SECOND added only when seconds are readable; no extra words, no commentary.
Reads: h=2 m=44
